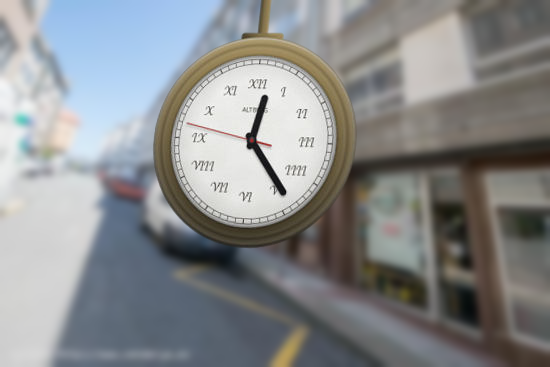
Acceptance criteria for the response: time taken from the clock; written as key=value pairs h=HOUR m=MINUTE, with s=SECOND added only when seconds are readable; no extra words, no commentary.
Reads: h=12 m=23 s=47
